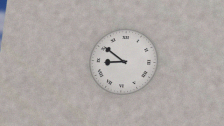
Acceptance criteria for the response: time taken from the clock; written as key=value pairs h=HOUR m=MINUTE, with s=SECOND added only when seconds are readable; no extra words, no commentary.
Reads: h=8 m=51
